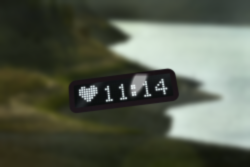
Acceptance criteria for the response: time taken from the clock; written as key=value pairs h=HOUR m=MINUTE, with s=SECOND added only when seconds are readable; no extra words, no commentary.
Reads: h=11 m=14
